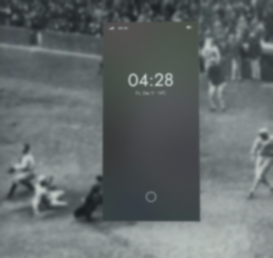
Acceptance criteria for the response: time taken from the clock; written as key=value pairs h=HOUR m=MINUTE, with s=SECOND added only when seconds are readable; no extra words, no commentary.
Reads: h=4 m=28
